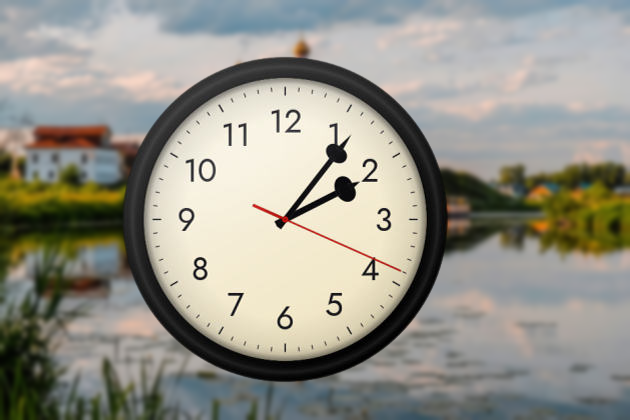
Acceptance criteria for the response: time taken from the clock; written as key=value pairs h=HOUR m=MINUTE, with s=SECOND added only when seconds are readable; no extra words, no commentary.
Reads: h=2 m=6 s=19
